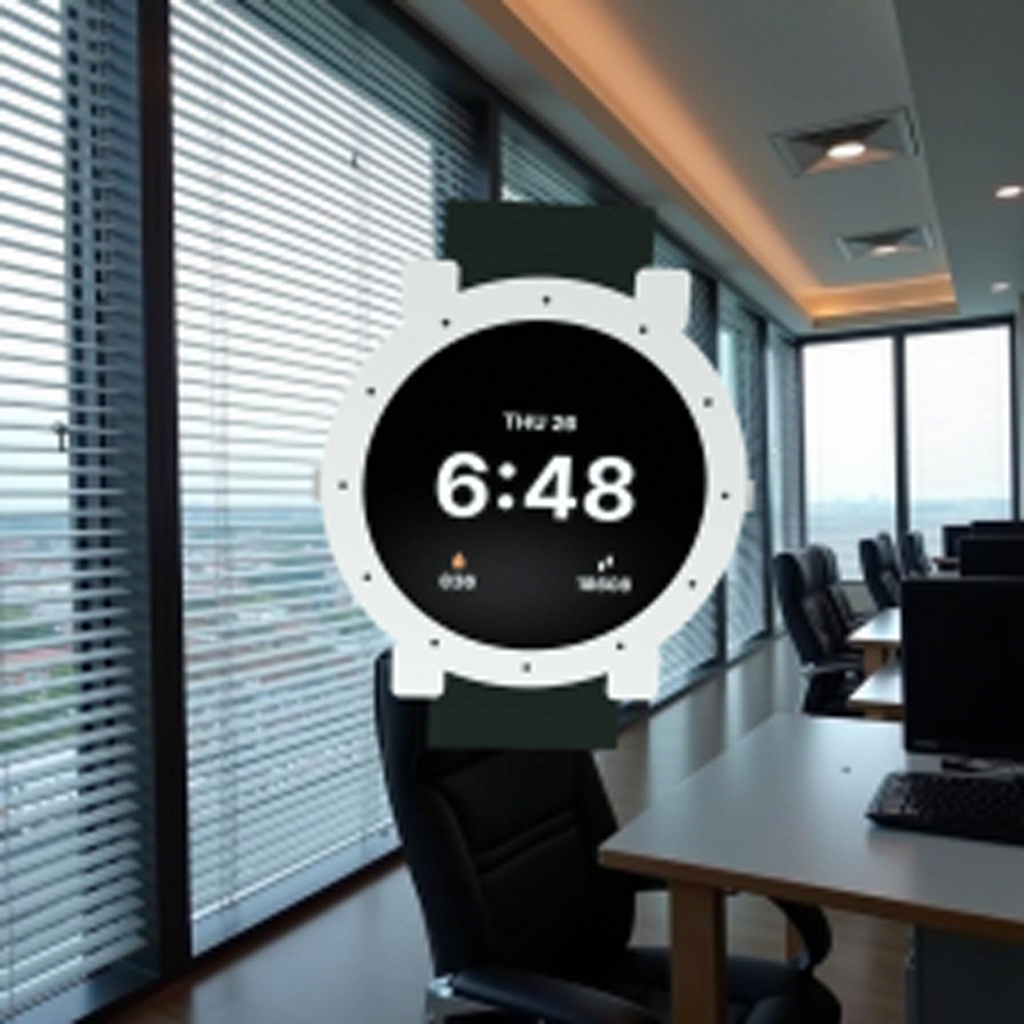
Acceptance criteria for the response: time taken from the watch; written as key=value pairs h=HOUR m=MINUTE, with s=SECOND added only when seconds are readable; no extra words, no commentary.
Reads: h=6 m=48
